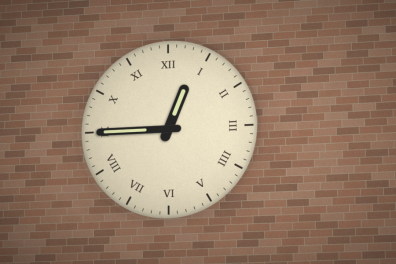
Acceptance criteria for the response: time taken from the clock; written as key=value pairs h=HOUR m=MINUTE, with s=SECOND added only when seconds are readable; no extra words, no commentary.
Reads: h=12 m=45
